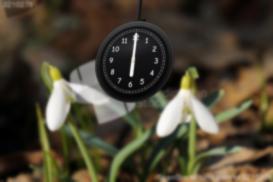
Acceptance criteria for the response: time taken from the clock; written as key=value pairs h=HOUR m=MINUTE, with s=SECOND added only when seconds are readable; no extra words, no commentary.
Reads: h=6 m=0
